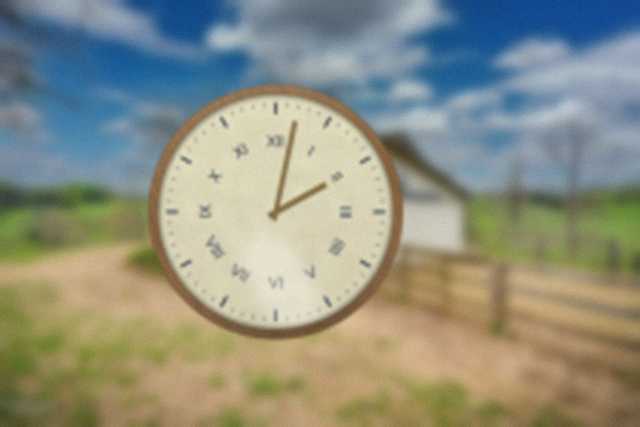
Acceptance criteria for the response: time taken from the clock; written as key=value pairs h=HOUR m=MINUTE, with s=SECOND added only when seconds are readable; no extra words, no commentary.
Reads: h=2 m=2
